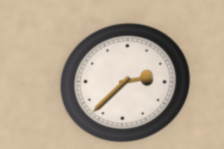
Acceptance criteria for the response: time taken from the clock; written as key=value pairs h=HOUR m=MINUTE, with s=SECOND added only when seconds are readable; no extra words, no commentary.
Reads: h=2 m=37
